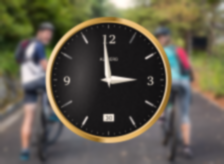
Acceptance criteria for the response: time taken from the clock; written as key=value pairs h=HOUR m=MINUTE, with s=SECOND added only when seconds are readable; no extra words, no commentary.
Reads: h=2 m=59
